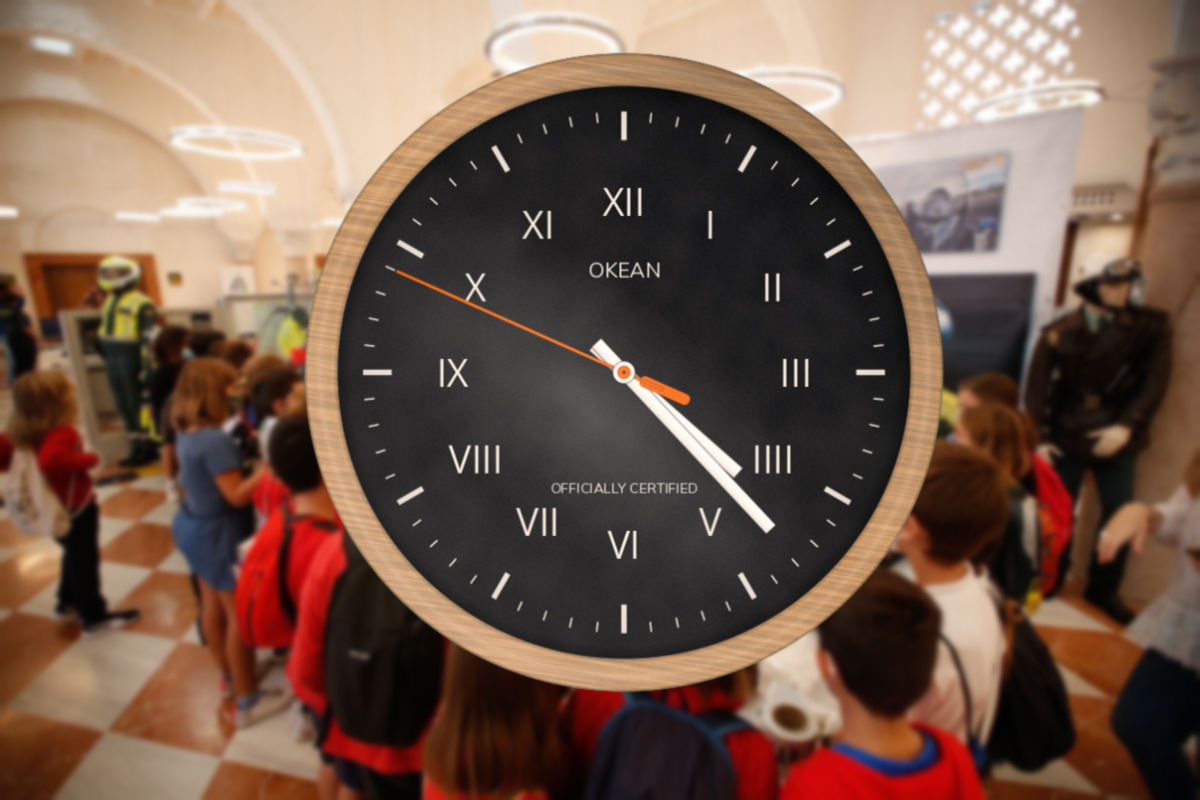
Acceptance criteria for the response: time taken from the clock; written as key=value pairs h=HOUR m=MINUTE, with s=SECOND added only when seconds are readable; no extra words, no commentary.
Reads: h=4 m=22 s=49
